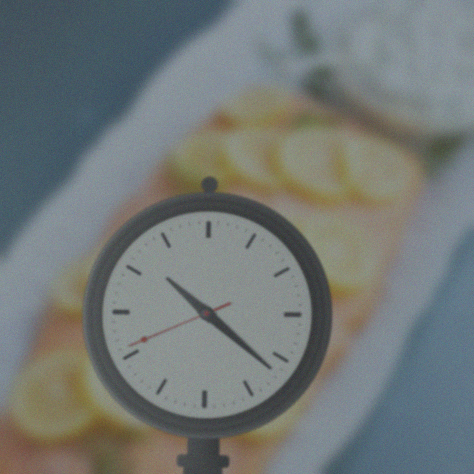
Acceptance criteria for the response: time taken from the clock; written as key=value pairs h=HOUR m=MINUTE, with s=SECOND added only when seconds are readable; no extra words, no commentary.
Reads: h=10 m=21 s=41
